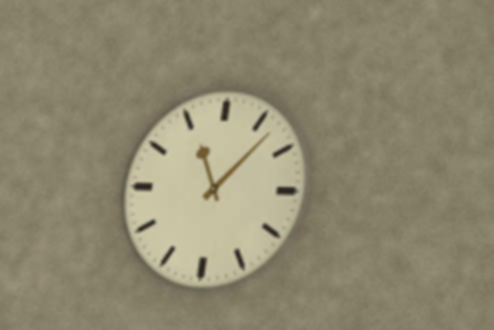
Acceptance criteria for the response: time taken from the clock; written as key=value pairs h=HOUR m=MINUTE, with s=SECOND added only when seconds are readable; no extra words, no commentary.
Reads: h=11 m=7
